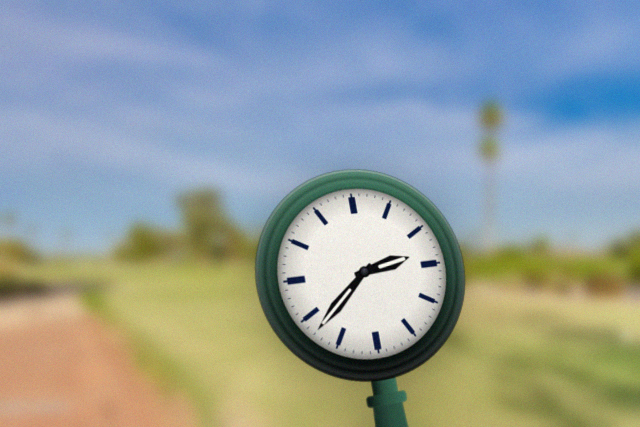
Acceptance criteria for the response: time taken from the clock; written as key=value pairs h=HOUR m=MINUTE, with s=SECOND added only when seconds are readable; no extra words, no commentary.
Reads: h=2 m=38
